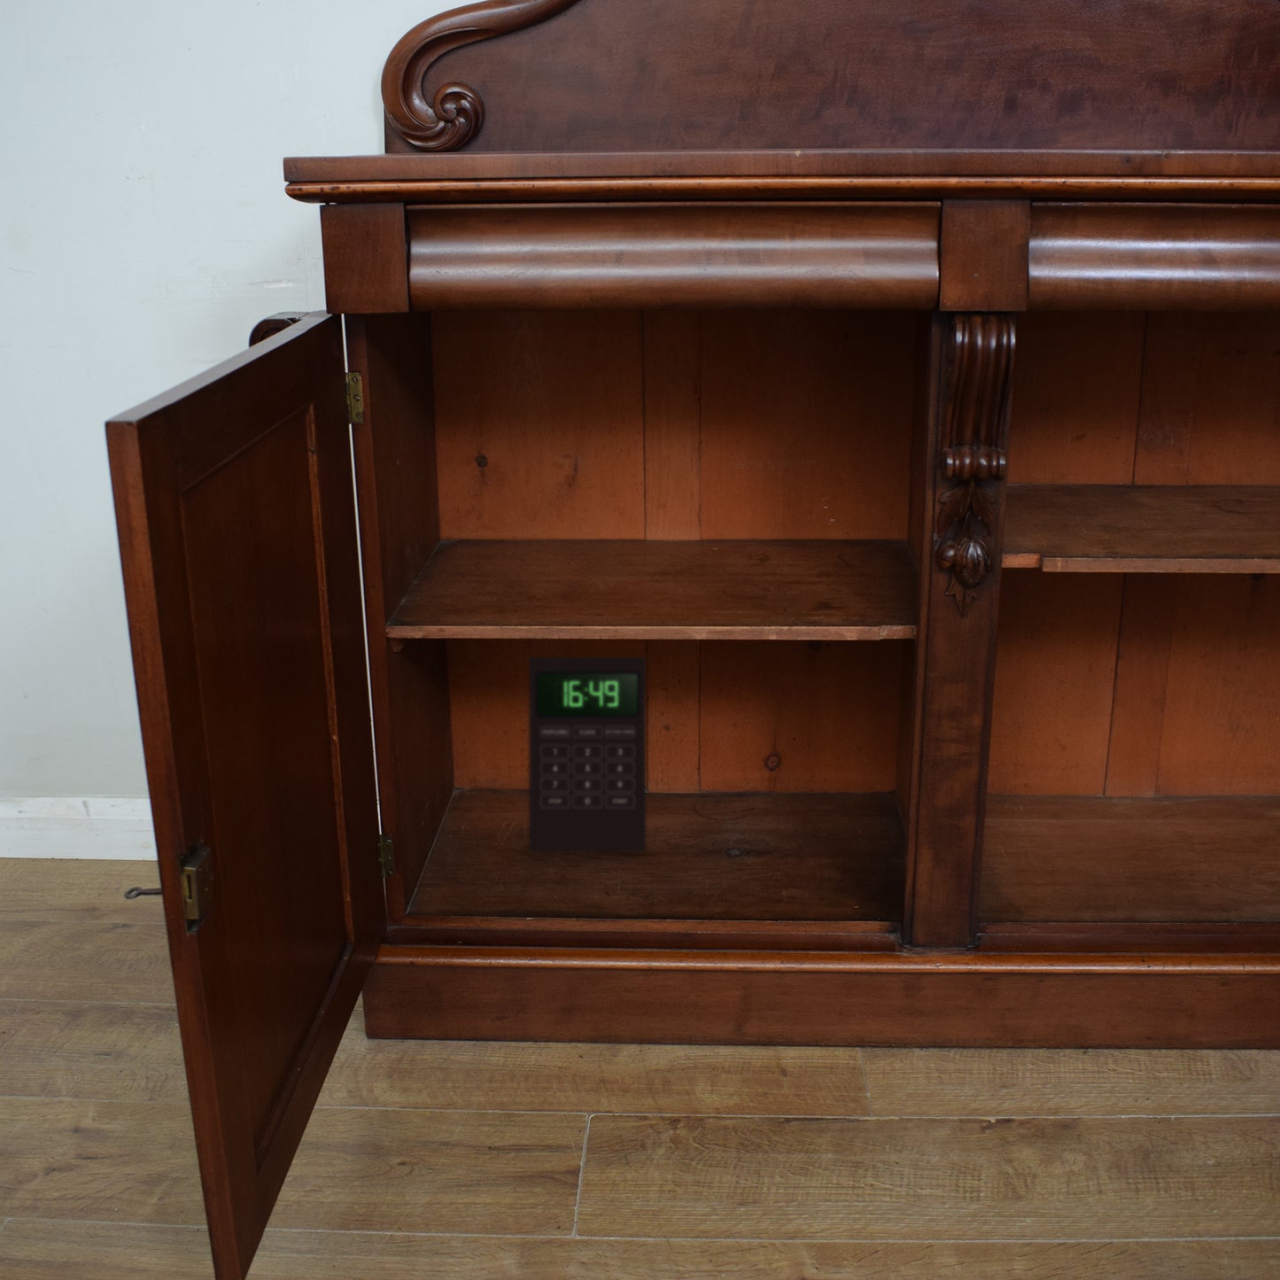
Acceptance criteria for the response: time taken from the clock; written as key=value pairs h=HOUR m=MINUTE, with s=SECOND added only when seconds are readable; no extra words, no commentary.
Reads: h=16 m=49
